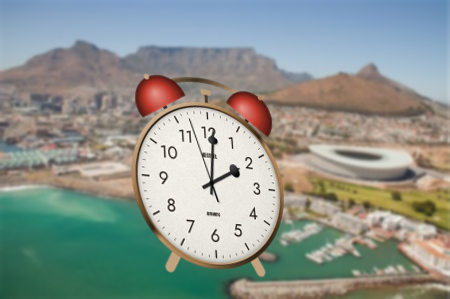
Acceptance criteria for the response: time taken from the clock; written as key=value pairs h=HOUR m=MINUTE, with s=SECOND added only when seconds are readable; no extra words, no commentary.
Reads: h=2 m=0 s=57
